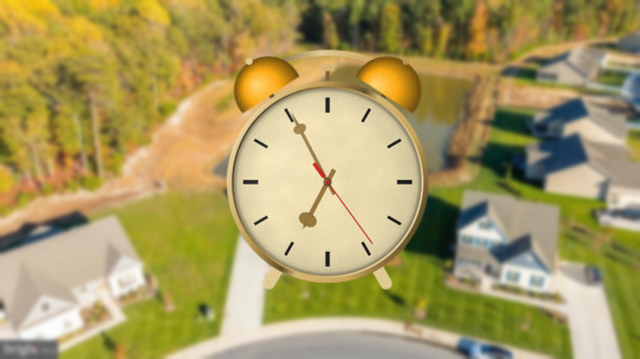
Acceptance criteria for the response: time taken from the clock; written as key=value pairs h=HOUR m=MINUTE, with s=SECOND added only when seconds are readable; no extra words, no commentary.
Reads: h=6 m=55 s=24
